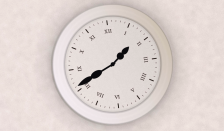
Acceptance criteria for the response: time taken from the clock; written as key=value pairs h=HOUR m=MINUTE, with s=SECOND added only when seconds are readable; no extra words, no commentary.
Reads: h=1 m=41
